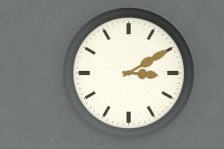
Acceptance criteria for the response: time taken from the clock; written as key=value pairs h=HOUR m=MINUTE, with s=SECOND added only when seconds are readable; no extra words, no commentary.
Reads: h=3 m=10
